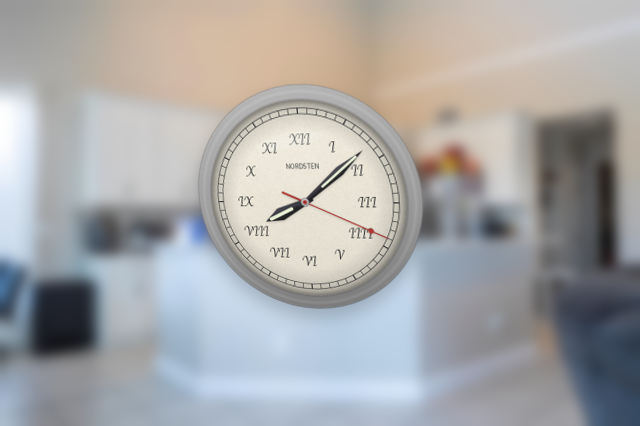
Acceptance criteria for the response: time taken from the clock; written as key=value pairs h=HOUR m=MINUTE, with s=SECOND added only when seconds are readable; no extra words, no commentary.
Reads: h=8 m=8 s=19
